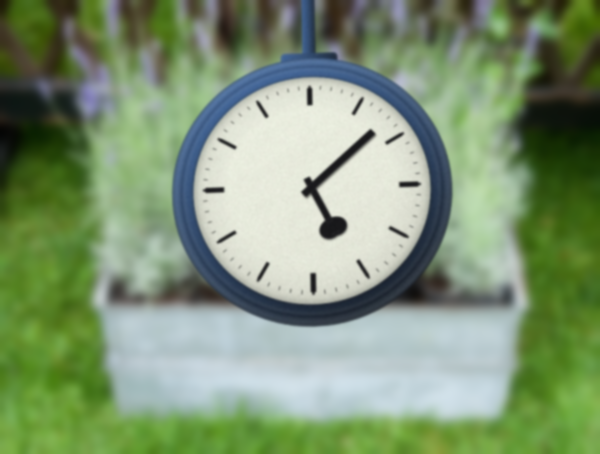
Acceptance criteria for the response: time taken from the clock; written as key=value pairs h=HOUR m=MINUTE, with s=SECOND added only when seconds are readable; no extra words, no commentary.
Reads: h=5 m=8
